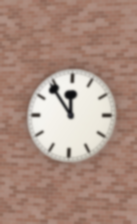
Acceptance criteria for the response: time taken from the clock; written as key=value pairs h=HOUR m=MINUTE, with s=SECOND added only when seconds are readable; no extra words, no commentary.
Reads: h=11 m=54
